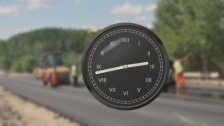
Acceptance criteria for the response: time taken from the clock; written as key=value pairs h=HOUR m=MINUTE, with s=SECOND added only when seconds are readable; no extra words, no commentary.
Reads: h=2 m=43
